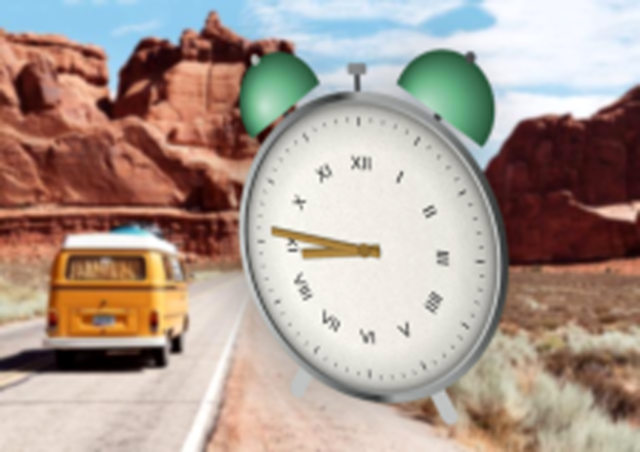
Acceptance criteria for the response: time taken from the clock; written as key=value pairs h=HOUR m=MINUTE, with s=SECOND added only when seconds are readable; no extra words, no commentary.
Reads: h=8 m=46
